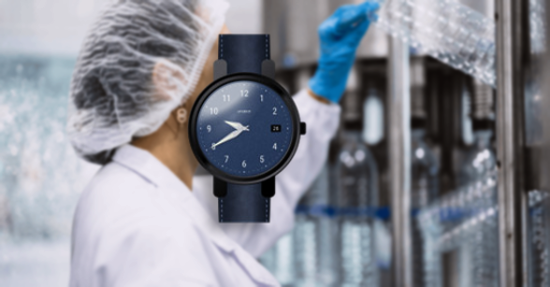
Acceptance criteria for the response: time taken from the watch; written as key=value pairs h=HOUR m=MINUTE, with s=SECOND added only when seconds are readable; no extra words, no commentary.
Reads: h=9 m=40
